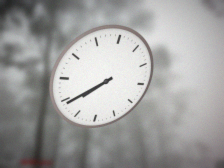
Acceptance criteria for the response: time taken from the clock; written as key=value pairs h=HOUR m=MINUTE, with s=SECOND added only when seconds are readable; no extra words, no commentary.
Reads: h=7 m=39
